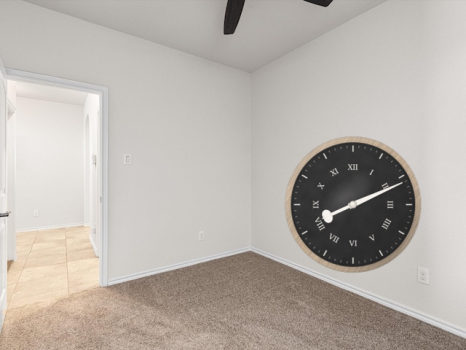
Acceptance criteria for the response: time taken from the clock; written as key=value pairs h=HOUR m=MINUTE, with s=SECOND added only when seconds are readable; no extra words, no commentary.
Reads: h=8 m=11
